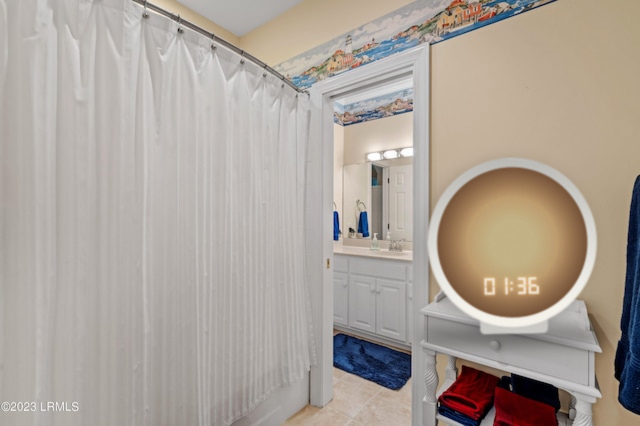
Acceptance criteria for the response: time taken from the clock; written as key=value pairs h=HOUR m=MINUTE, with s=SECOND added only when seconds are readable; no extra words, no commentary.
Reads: h=1 m=36
